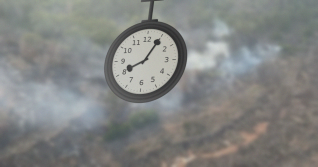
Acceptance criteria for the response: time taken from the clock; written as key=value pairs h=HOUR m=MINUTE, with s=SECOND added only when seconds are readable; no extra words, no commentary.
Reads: h=8 m=5
